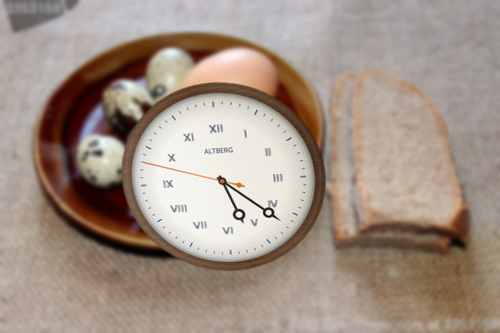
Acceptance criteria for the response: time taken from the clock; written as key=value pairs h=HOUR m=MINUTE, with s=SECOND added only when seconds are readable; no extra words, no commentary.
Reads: h=5 m=21 s=48
